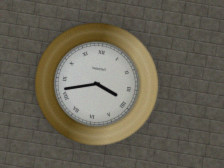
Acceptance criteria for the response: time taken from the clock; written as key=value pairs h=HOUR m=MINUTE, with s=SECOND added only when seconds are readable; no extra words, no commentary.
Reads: h=3 m=42
